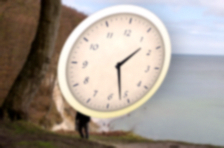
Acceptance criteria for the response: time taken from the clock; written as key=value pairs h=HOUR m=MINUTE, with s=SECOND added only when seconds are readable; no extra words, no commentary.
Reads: h=1 m=27
